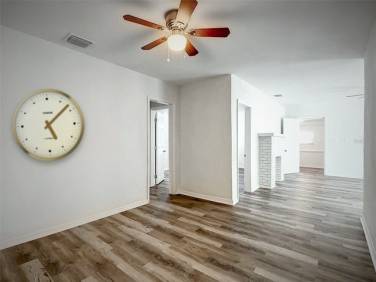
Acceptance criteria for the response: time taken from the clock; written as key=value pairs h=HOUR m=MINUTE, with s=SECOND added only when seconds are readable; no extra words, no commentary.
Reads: h=5 m=8
